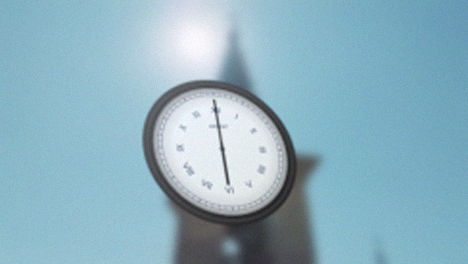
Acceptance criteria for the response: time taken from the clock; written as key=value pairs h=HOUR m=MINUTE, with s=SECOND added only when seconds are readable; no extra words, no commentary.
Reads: h=6 m=0
